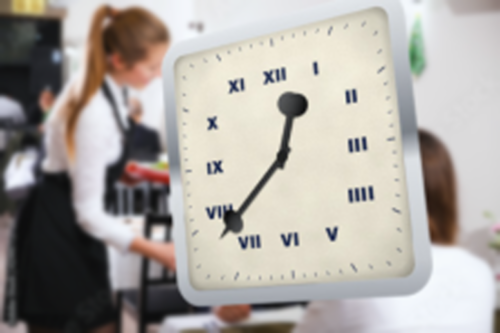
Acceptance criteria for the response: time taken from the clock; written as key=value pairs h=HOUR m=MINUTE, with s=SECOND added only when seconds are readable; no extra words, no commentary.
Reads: h=12 m=38
